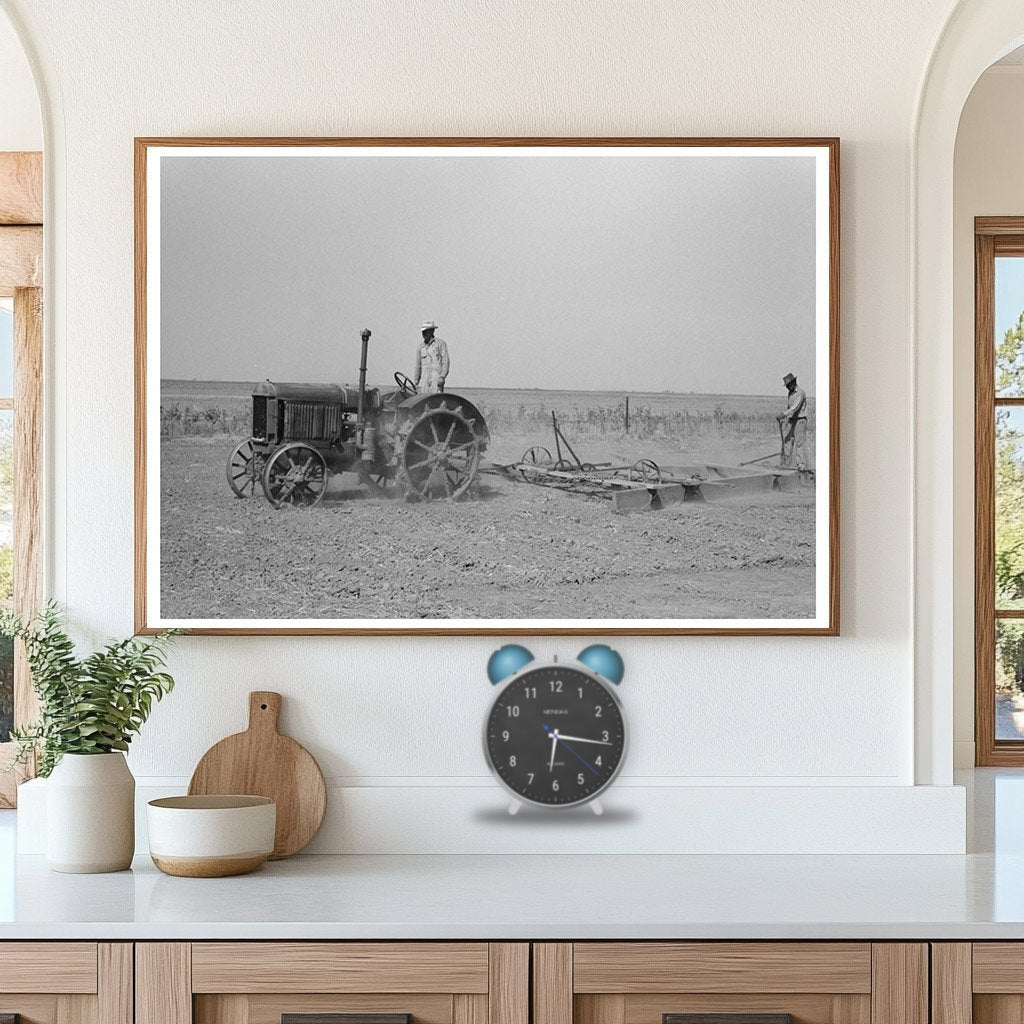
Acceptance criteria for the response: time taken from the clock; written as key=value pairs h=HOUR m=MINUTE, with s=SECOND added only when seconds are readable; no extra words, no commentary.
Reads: h=6 m=16 s=22
